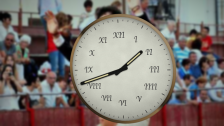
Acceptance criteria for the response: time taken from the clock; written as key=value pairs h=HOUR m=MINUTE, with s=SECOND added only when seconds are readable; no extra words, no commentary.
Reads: h=1 m=42
